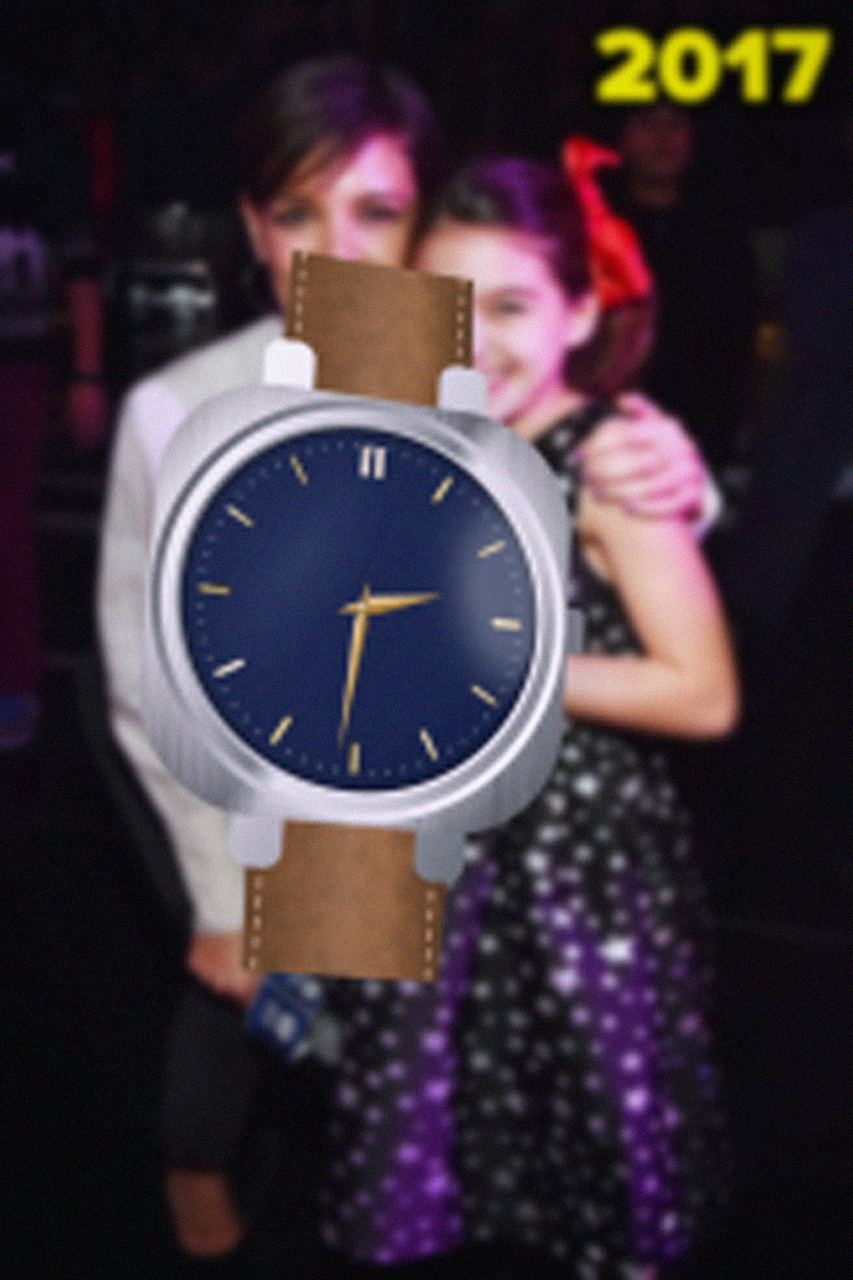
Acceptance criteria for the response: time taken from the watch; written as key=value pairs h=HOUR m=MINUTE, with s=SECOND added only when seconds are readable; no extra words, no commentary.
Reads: h=2 m=31
